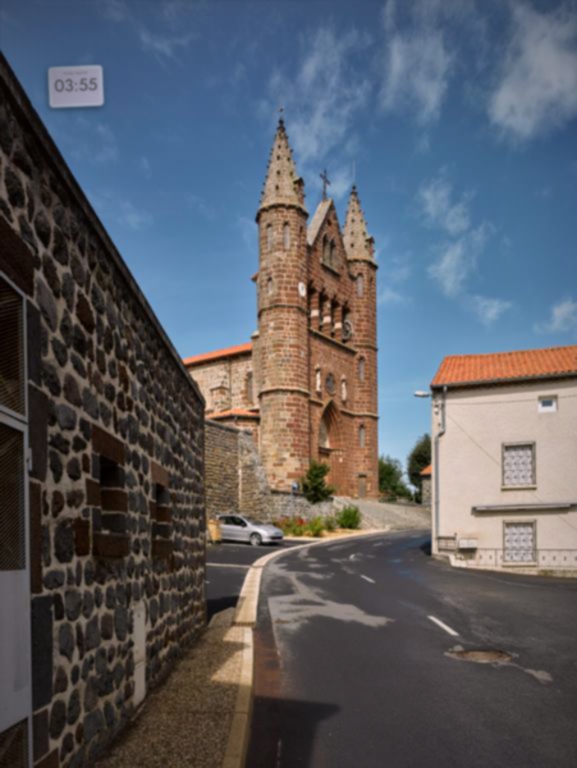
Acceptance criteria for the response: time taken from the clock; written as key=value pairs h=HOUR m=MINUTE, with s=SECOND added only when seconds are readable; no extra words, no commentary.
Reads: h=3 m=55
